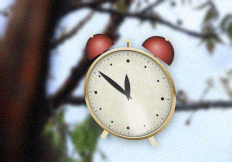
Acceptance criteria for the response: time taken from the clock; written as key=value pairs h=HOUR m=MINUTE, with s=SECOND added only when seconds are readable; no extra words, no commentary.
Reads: h=11 m=51
